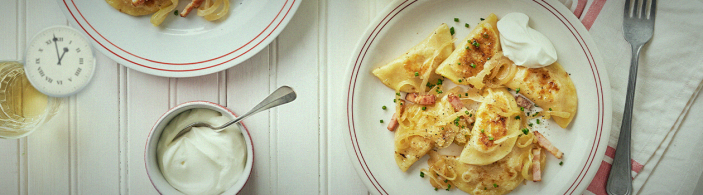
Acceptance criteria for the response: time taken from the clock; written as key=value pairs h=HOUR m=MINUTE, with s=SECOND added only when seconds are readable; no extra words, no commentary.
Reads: h=12 m=58
